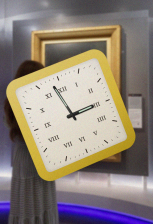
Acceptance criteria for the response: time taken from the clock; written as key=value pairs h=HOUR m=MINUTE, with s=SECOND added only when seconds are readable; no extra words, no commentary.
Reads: h=2 m=58
